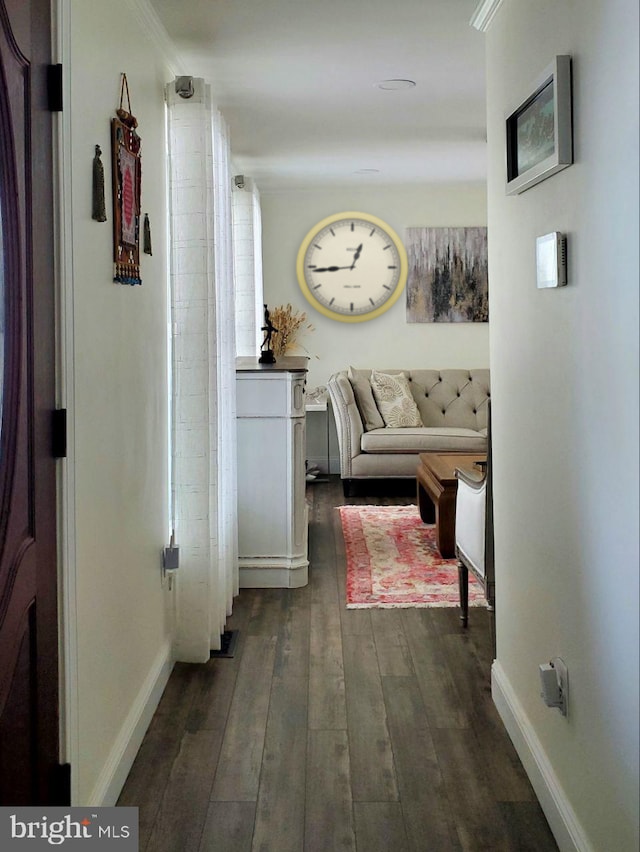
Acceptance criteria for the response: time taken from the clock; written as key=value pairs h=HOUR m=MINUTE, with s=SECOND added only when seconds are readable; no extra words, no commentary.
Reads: h=12 m=44
